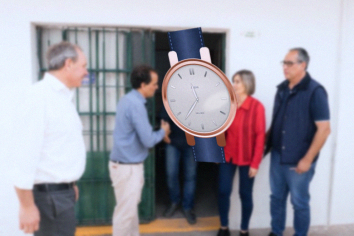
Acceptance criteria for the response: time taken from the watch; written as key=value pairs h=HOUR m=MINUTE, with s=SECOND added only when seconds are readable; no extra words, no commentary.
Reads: h=11 m=37
